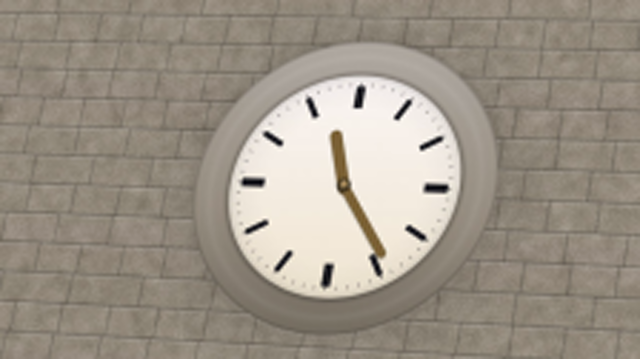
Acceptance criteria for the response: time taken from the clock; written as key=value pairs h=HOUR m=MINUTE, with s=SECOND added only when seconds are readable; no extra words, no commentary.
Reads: h=11 m=24
